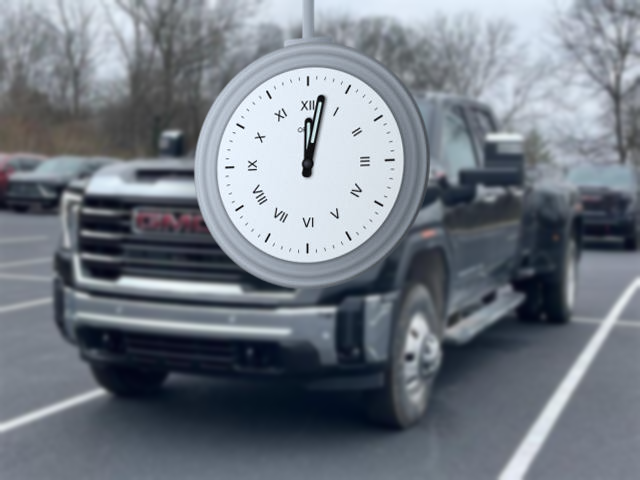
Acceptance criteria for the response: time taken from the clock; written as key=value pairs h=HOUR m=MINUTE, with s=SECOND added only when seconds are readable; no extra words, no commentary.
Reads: h=12 m=2
